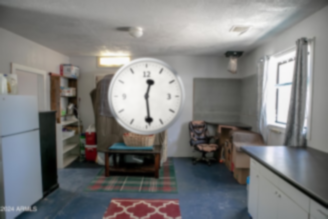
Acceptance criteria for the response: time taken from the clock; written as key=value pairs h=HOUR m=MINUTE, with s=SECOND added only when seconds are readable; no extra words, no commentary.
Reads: h=12 m=29
